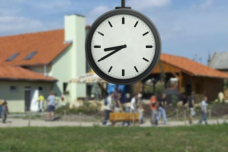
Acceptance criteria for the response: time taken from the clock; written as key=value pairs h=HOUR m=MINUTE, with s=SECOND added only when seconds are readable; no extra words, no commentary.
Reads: h=8 m=40
